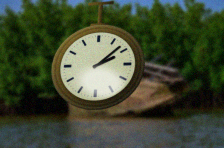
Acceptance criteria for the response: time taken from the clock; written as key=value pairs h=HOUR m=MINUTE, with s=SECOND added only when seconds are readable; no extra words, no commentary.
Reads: h=2 m=8
